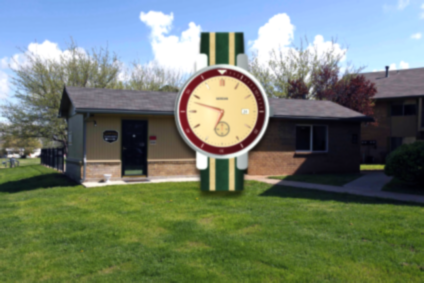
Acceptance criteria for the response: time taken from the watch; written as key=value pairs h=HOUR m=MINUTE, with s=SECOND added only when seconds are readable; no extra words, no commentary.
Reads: h=6 m=48
